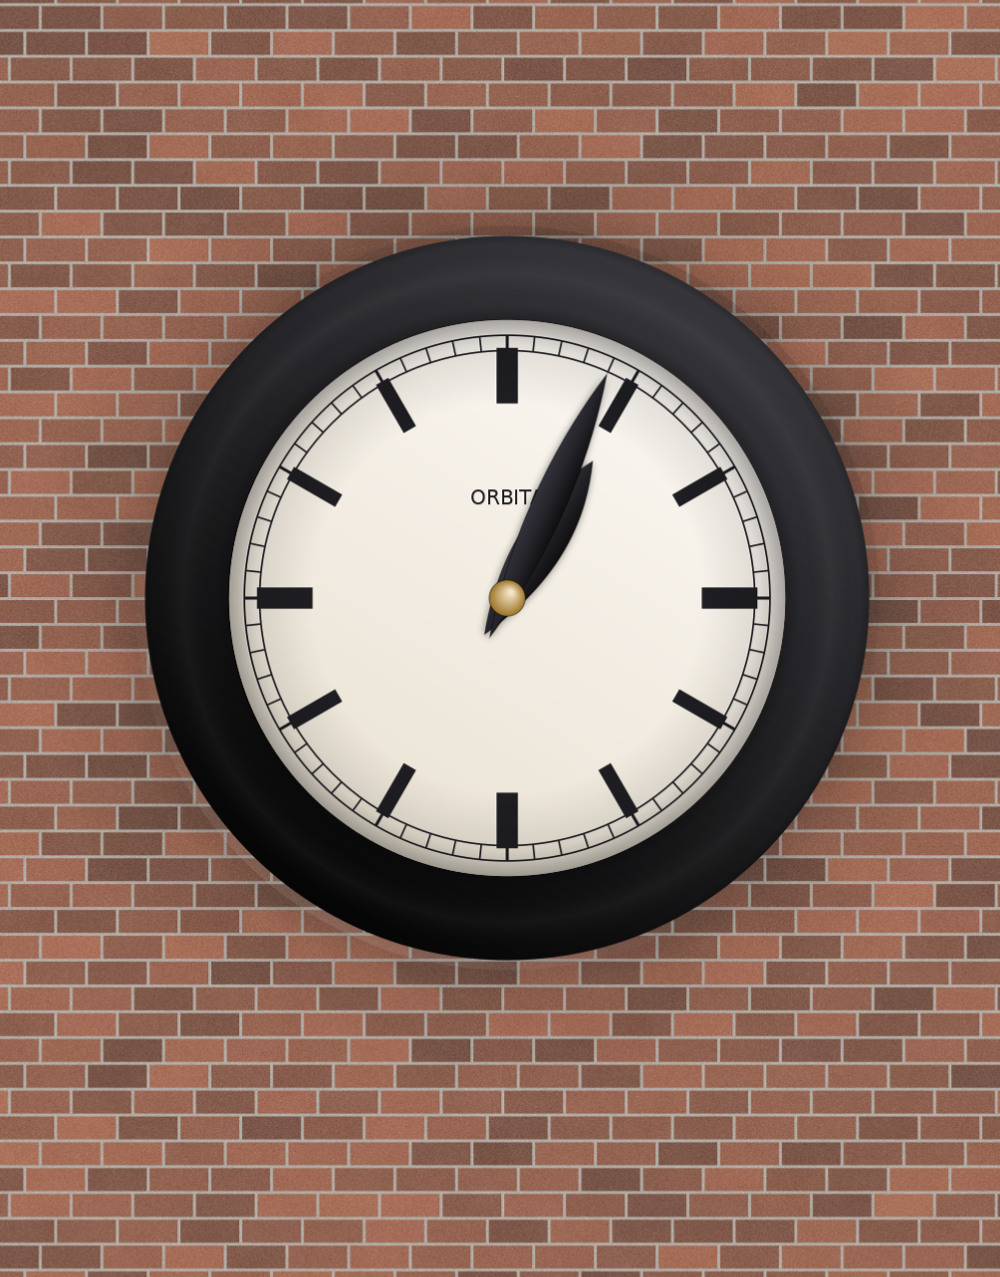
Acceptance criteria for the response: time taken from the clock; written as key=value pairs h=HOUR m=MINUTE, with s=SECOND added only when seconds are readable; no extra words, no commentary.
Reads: h=1 m=4
